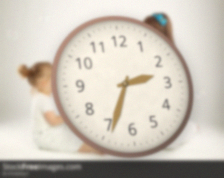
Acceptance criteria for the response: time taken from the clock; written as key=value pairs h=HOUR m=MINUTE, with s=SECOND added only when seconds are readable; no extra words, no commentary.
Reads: h=2 m=34
